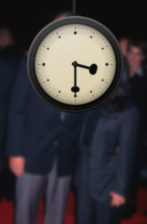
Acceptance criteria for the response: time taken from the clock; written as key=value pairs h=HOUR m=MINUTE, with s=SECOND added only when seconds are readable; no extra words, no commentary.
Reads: h=3 m=30
